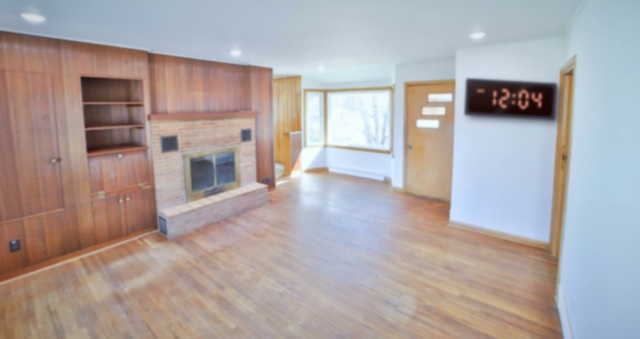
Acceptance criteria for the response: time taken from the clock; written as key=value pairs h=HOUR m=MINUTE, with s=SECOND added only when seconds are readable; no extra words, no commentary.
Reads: h=12 m=4
